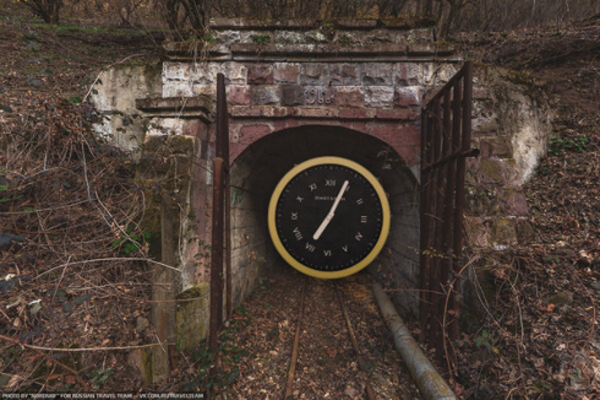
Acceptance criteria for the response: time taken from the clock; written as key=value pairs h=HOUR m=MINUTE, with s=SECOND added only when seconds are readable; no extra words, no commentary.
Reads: h=7 m=4
